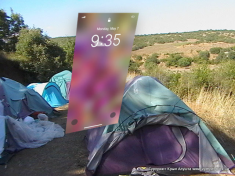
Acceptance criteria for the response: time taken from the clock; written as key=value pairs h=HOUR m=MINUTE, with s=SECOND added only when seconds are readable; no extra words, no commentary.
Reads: h=9 m=35
